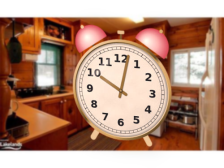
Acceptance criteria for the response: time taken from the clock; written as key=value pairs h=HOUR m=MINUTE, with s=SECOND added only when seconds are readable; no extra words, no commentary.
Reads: h=10 m=2
